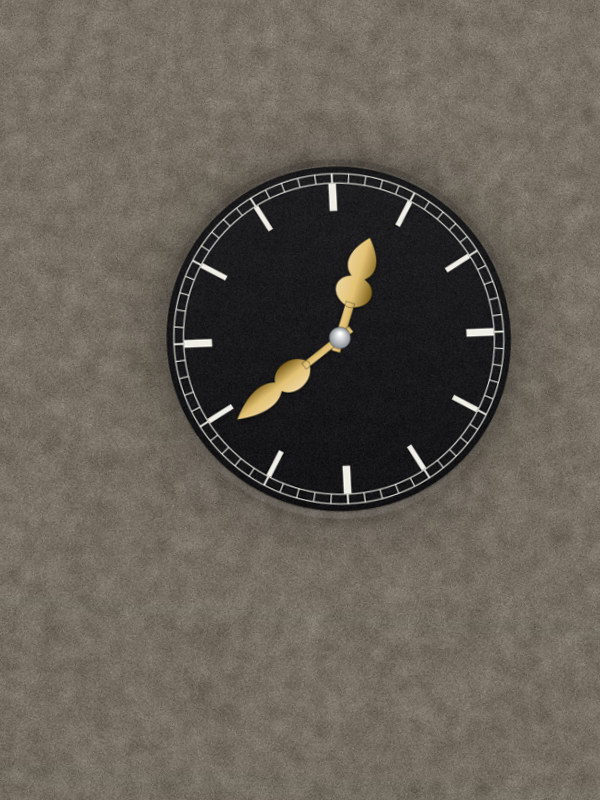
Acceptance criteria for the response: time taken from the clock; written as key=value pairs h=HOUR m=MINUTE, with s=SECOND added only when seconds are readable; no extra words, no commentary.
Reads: h=12 m=39
